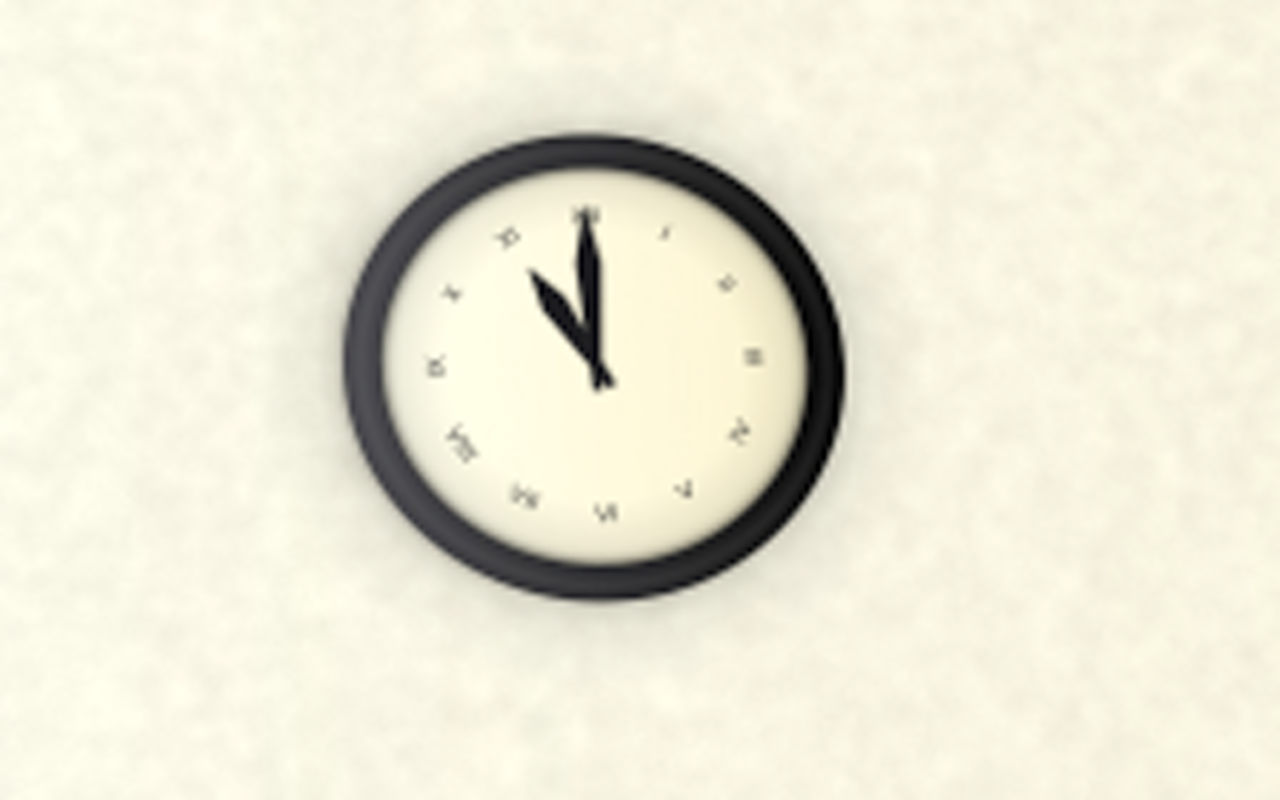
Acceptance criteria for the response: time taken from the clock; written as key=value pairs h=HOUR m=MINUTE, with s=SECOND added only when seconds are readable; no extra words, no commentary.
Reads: h=11 m=0
